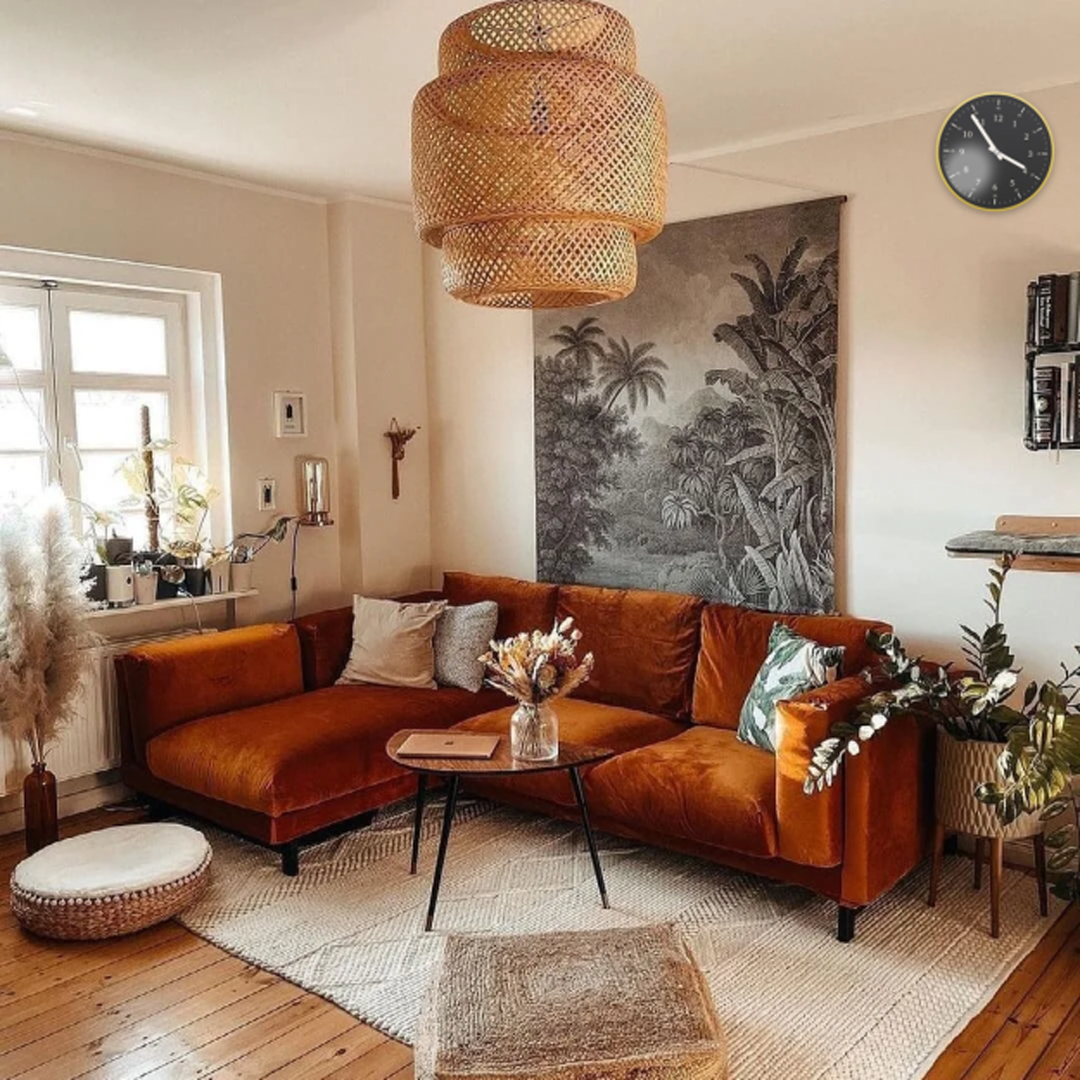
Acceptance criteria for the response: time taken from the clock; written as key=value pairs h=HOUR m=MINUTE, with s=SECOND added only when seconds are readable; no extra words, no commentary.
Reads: h=3 m=54
